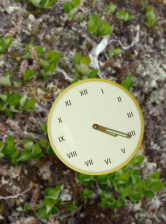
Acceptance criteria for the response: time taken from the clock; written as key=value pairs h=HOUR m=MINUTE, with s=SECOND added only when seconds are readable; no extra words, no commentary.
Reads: h=4 m=21
